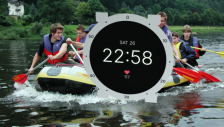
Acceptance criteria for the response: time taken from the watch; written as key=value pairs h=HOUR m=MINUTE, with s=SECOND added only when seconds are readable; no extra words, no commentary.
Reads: h=22 m=58
